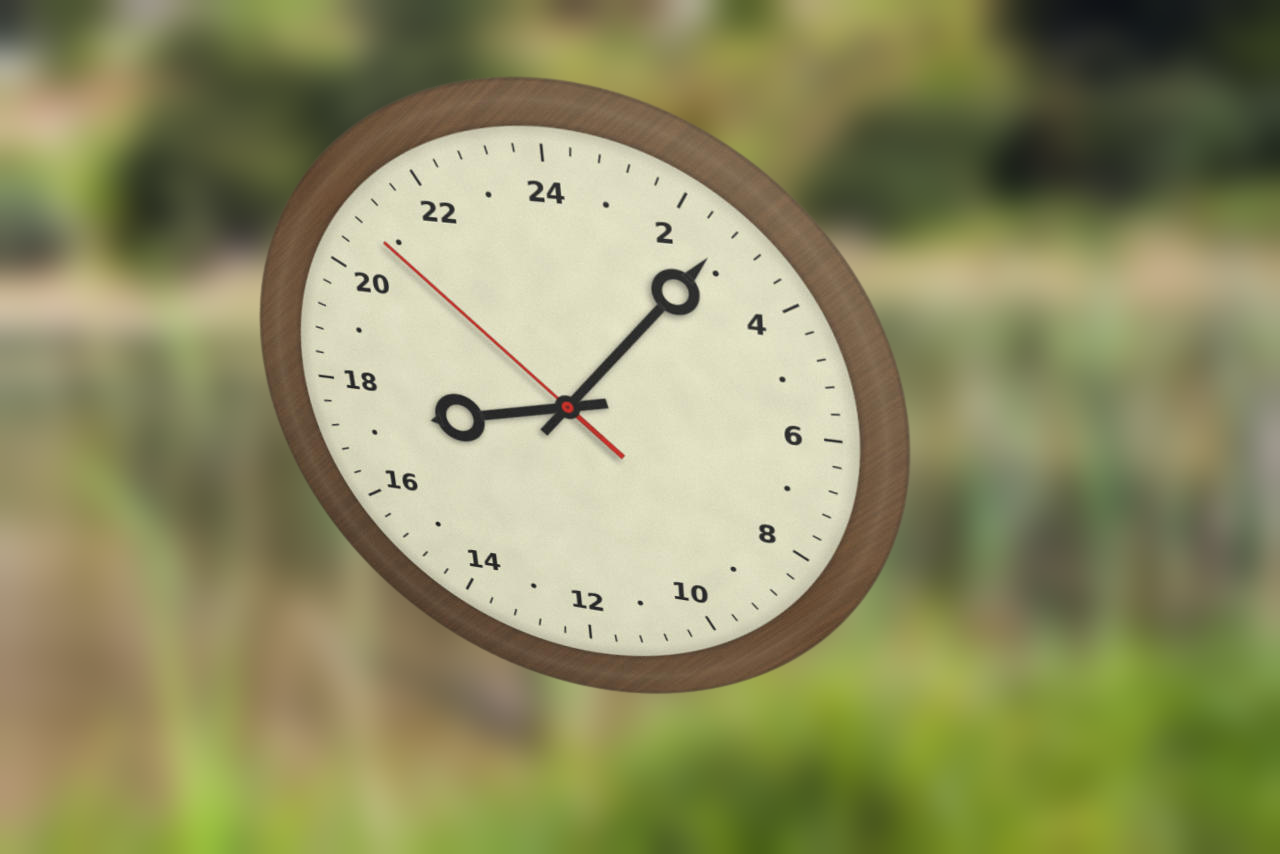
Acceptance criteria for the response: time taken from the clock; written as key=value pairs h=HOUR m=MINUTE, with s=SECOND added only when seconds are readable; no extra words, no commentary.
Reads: h=17 m=6 s=52
